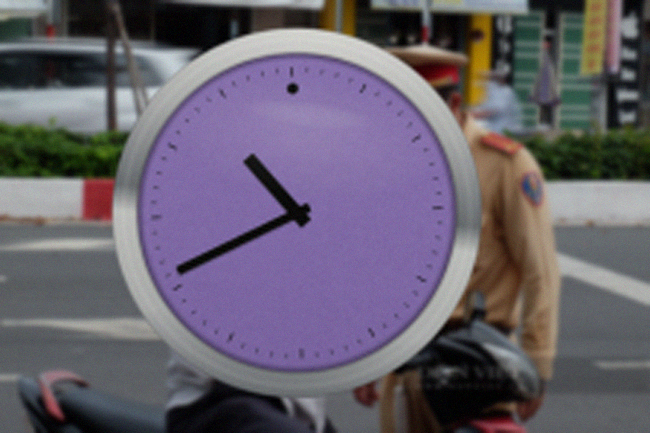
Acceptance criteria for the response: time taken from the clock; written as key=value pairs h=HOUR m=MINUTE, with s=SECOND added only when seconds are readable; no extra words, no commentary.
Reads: h=10 m=41
